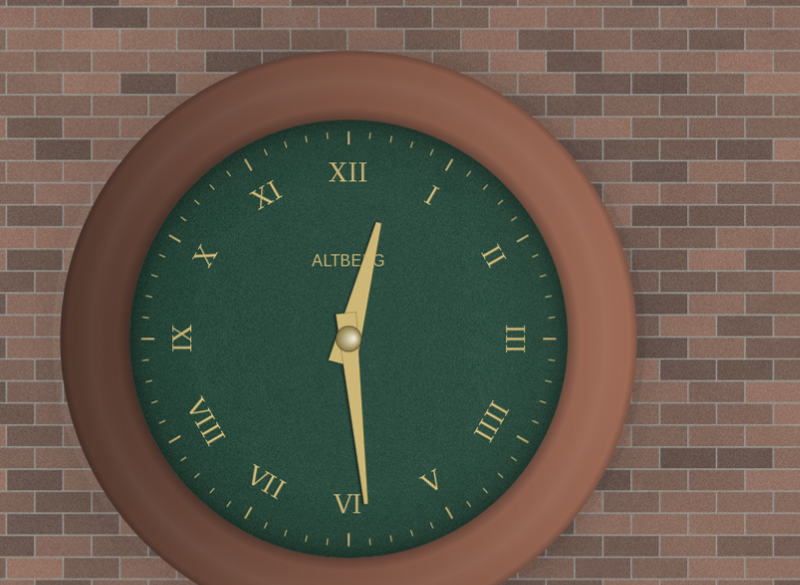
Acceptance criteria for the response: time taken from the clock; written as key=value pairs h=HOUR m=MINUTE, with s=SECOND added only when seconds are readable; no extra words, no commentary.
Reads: h=12 m=29
